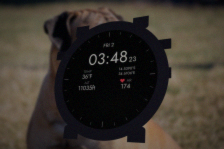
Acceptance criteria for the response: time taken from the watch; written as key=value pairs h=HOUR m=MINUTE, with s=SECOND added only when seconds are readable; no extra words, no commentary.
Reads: h=3 m=48
